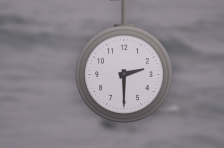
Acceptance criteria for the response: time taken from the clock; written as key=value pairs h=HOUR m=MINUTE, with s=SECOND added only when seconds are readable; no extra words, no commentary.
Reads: h=2 m=30
